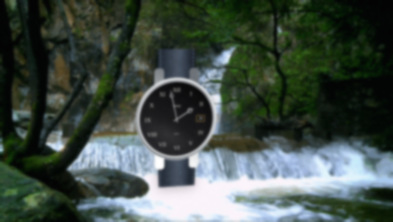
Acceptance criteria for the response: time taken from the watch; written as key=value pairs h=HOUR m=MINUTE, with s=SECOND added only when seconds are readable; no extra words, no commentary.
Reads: h=1 m=58
